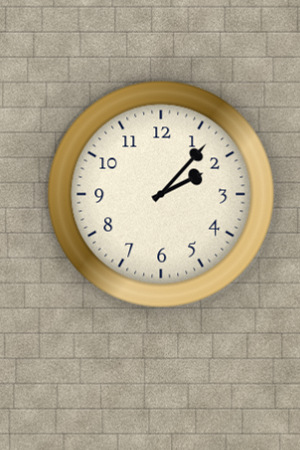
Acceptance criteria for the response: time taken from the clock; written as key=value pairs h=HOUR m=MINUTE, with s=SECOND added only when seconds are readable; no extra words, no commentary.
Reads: h=2 m=7
